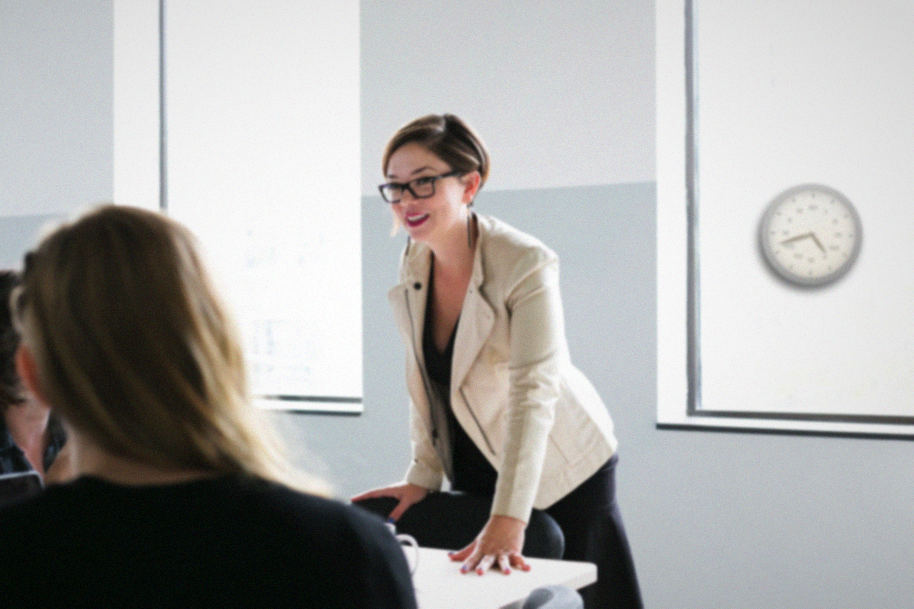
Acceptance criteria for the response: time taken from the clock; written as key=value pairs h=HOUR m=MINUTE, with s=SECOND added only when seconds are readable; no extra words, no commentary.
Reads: h=4 m=42
